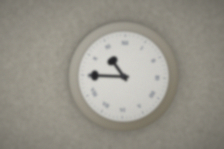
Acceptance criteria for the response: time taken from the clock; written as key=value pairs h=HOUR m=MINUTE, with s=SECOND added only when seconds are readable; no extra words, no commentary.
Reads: h=10 m=45
